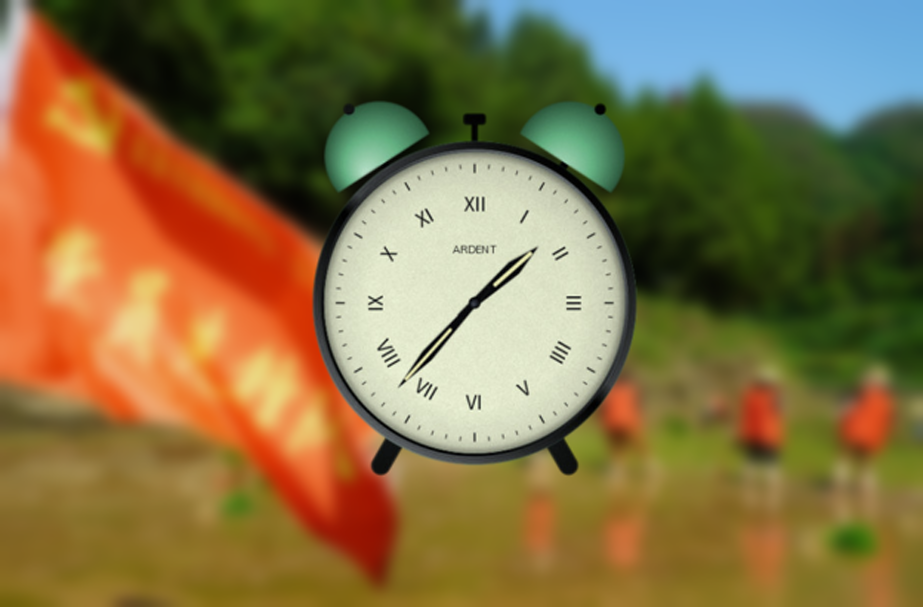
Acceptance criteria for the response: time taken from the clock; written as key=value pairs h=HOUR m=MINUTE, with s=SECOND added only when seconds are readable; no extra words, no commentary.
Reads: h=1 m=37
